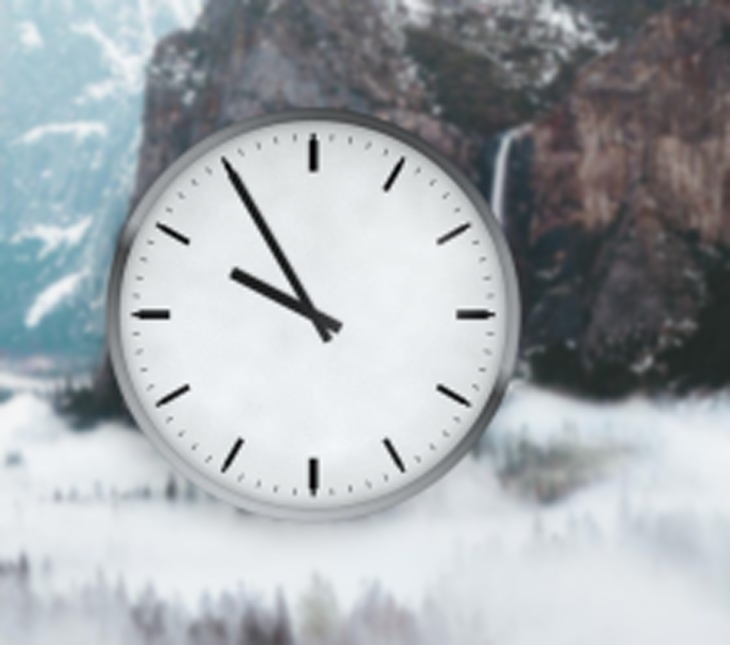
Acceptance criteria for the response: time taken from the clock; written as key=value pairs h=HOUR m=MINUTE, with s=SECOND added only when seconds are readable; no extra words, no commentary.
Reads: h=9 m=55
